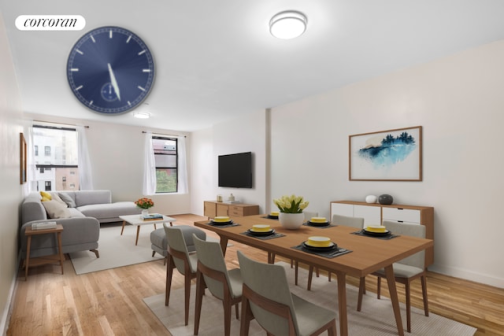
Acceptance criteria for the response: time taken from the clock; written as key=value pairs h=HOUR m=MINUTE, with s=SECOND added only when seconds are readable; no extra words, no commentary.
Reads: h=5 m=27
